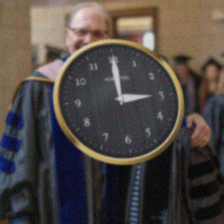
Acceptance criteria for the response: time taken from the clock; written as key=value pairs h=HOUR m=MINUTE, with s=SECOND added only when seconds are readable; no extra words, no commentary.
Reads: h=3 m=0
